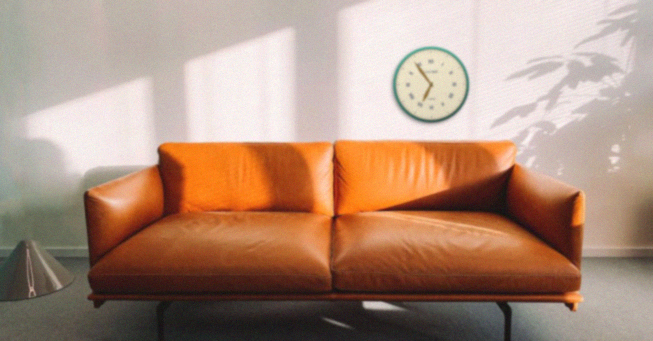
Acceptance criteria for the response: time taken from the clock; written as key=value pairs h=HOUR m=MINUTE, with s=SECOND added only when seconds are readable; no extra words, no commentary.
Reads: h=6 m=54
